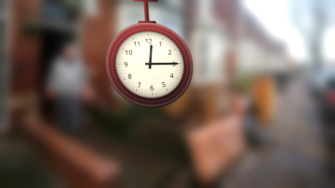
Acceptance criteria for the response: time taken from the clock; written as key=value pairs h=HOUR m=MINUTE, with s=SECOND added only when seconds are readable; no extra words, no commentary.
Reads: h=12 m=15
